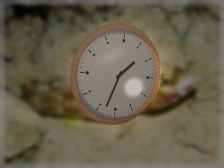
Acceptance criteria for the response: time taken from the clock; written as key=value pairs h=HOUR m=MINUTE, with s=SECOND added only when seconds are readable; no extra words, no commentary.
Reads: h=1 m=33
